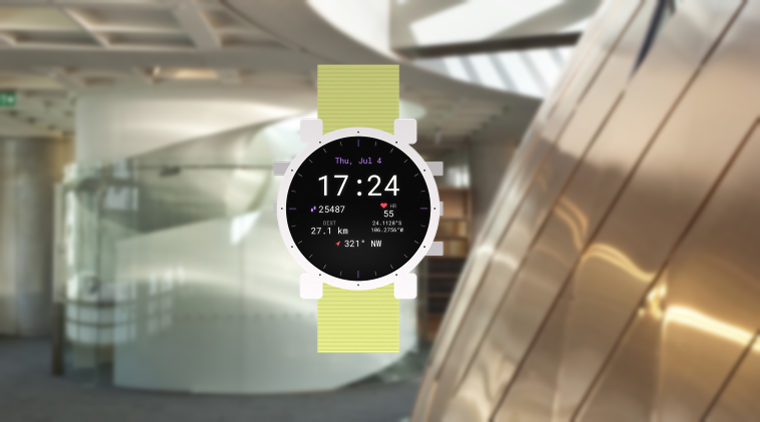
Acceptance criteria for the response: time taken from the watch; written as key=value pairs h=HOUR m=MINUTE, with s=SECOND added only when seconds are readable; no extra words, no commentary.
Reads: h=17 m=24
